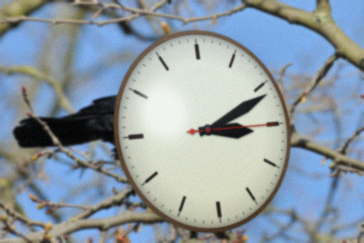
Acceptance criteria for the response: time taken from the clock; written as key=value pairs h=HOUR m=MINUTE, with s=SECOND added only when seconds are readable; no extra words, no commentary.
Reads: h=3 m=11 s=15
